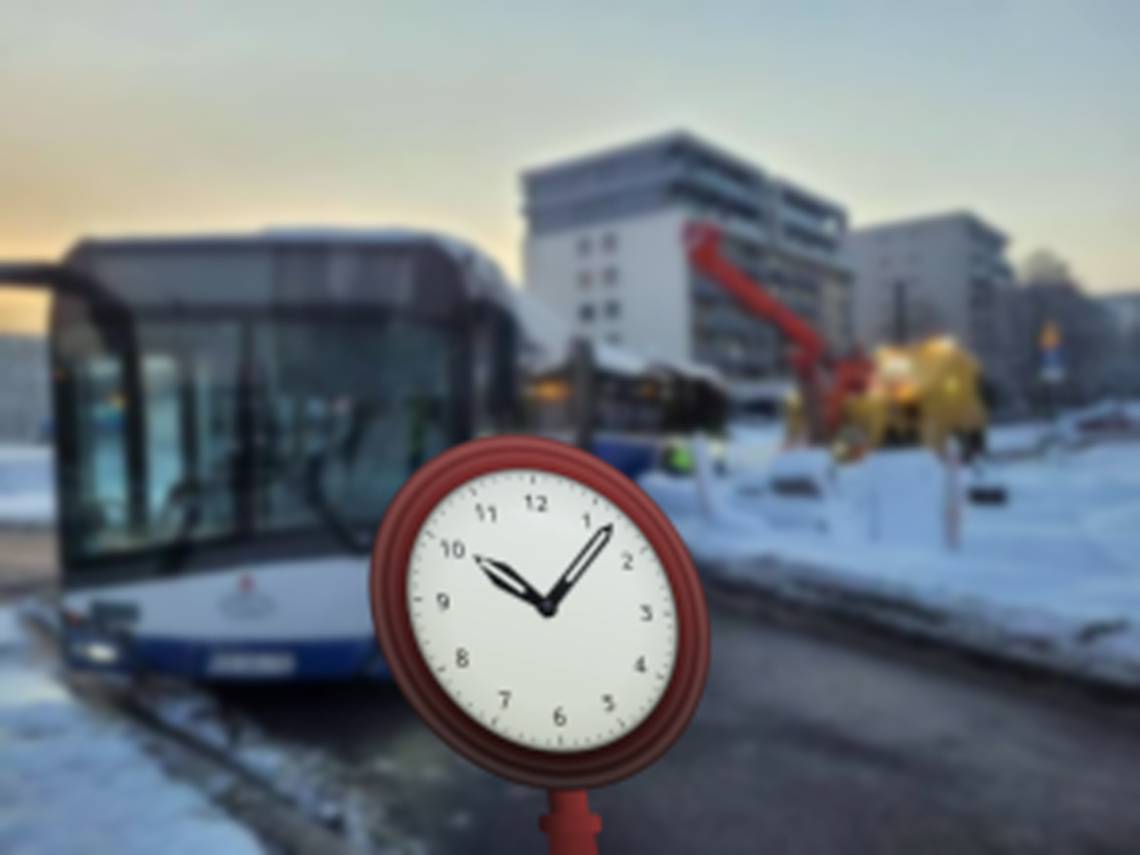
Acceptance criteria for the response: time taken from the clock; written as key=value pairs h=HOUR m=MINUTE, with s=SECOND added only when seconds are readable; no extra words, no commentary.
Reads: h=10 m=7
